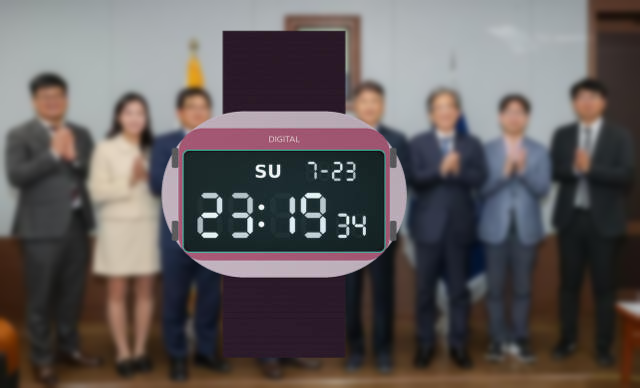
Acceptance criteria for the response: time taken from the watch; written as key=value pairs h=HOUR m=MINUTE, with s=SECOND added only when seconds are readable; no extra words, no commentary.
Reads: h=23 m=19 s=34
